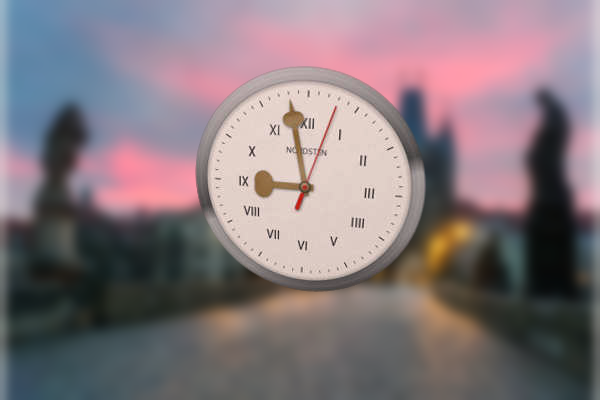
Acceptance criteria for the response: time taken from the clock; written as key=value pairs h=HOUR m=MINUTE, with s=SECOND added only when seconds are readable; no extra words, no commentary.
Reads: h=8 m=58 s=3
